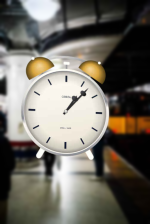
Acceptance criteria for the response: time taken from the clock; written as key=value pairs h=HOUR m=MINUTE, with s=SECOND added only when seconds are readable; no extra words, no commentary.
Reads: h=1 m=7
